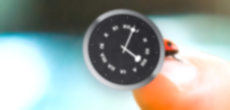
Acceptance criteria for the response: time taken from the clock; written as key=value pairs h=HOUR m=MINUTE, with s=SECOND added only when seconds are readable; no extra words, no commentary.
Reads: h=4 m=3
